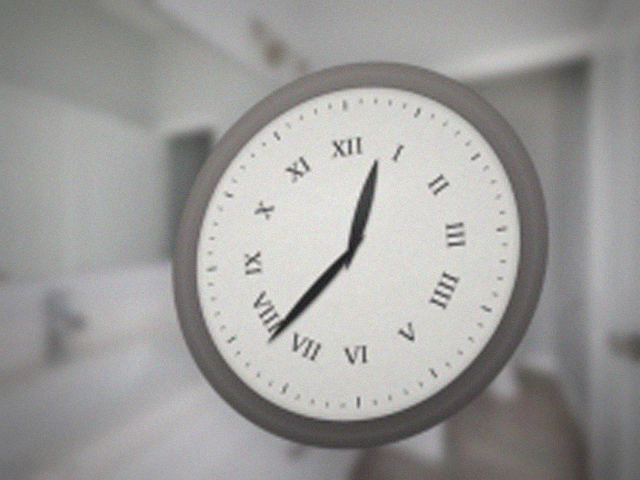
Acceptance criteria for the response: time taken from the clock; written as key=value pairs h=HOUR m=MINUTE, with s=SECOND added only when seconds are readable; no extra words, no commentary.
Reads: h=12 m=38
